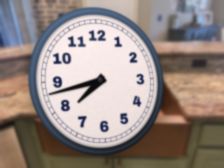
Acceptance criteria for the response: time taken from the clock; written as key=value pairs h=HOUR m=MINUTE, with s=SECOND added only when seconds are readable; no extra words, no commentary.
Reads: h=7 m=43
